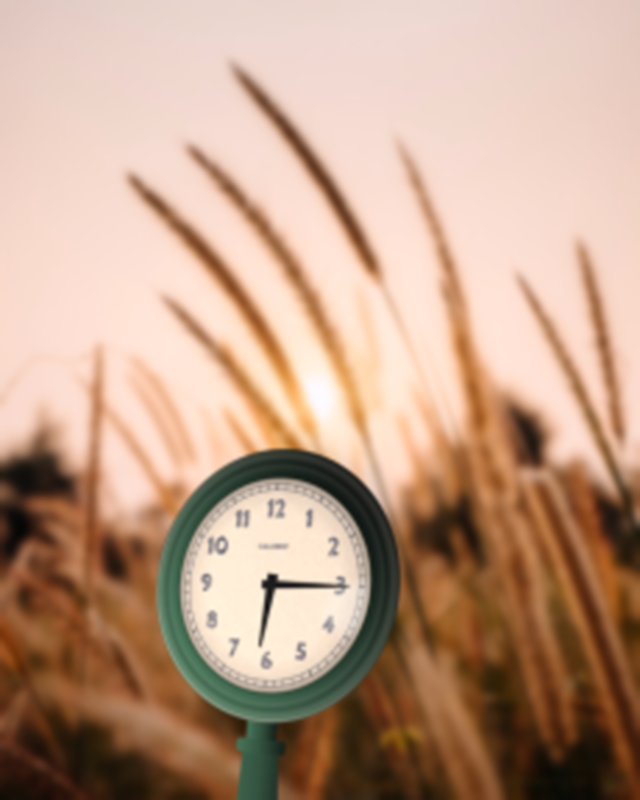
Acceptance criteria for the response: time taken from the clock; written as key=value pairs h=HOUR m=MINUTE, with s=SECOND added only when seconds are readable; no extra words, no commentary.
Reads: h=6 m=15
